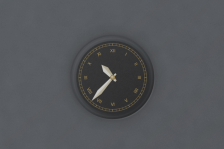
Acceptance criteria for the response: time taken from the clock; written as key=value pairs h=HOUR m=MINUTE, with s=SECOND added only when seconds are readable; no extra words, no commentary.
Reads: h=10 m=37
